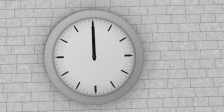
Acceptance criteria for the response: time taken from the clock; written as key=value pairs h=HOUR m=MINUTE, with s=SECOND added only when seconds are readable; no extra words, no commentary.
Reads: h=12 m=0
